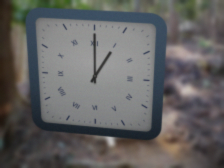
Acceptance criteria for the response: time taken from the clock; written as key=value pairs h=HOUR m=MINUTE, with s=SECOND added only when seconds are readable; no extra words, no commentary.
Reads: h=1 m=0
